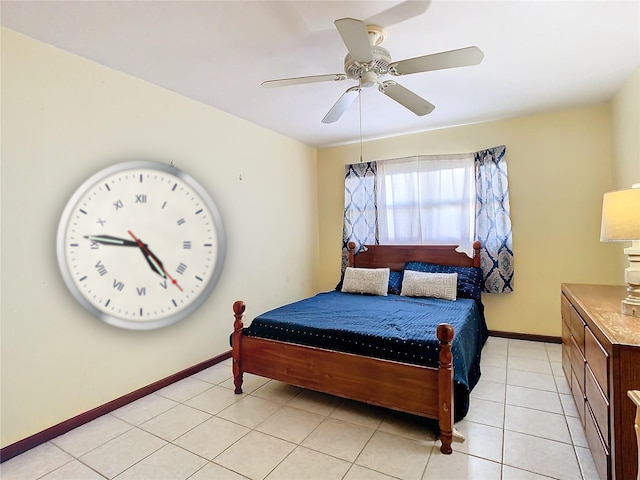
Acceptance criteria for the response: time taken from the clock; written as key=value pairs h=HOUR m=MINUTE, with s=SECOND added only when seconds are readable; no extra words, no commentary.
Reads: h=4 m=46 s=23
